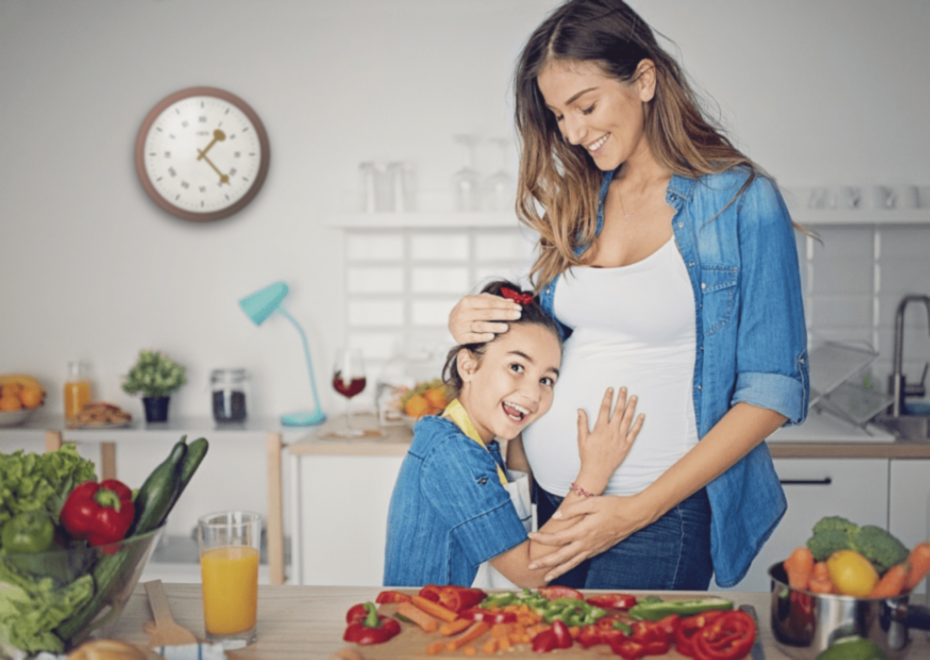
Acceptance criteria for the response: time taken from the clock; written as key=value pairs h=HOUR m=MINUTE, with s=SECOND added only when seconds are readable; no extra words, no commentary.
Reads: h=1 m=23
